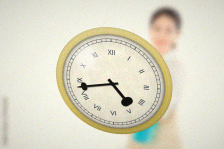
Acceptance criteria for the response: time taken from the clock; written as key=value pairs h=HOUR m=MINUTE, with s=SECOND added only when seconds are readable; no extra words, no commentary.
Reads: h=4 m=43
